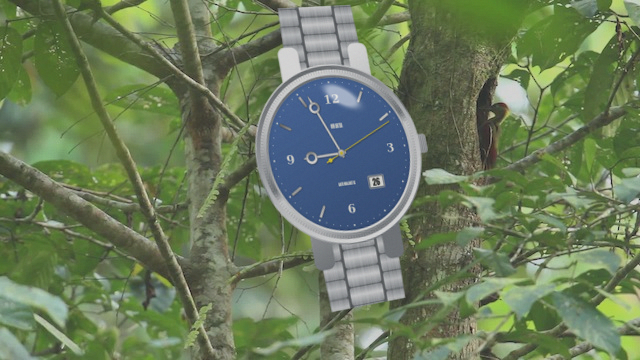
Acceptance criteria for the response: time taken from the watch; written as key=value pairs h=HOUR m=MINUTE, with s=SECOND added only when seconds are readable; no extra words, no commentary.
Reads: h=8 m=56 s=11
